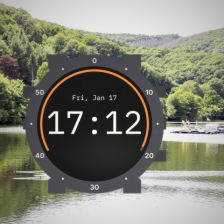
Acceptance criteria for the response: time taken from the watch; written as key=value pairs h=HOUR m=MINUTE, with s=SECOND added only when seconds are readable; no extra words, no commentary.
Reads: h=17 m=12
